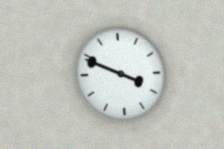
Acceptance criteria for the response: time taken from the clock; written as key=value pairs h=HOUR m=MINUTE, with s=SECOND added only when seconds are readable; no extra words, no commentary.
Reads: h=3 m=49
